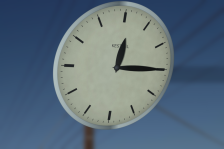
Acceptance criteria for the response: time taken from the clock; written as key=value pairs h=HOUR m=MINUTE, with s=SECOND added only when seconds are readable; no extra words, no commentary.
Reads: h=12 m=15
